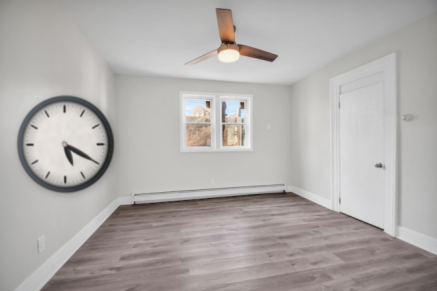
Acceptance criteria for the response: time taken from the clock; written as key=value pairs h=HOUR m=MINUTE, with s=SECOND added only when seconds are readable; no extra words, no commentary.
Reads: h=5 m=20
